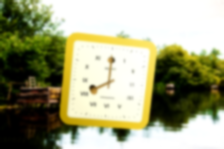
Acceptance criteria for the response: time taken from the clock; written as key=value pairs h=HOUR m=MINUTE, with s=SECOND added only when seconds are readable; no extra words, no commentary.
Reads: h=8 m=0
